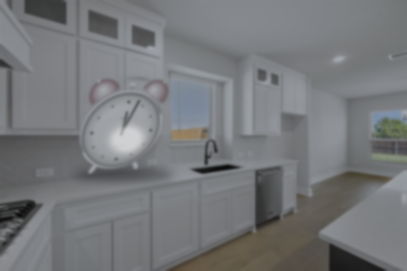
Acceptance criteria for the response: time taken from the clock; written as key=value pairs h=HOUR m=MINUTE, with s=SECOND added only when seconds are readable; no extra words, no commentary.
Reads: h=12 m=3
